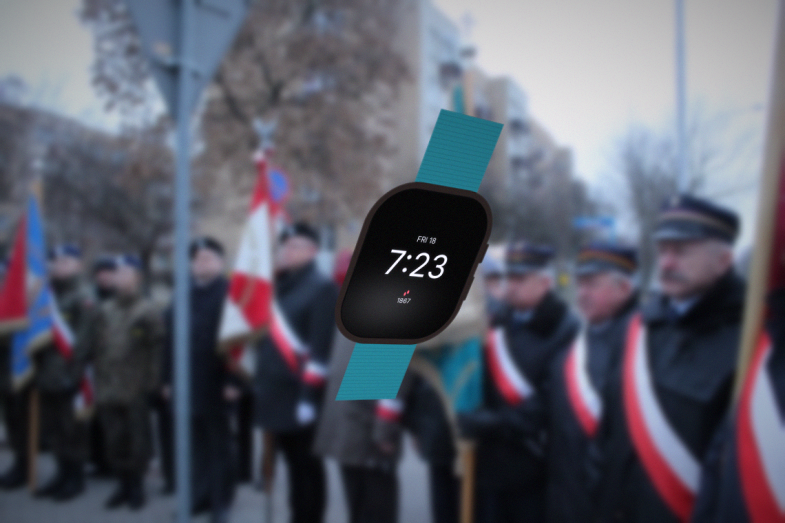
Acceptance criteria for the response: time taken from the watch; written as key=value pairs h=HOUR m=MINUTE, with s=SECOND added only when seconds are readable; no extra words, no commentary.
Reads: h=7 m=23
